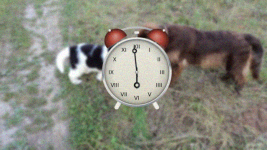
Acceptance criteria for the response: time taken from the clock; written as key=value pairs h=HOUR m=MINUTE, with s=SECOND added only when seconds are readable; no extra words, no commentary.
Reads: h=5 m=59
